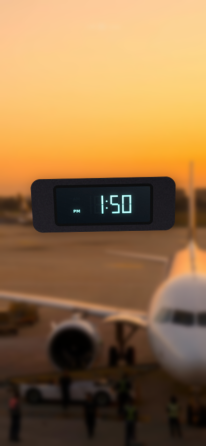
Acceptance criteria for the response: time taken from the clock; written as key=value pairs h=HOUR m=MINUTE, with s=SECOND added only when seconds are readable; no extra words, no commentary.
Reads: h=1 m=50
